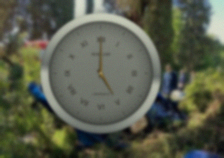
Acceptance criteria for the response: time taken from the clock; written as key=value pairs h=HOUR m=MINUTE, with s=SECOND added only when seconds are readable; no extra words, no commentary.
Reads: h=5 m=0
